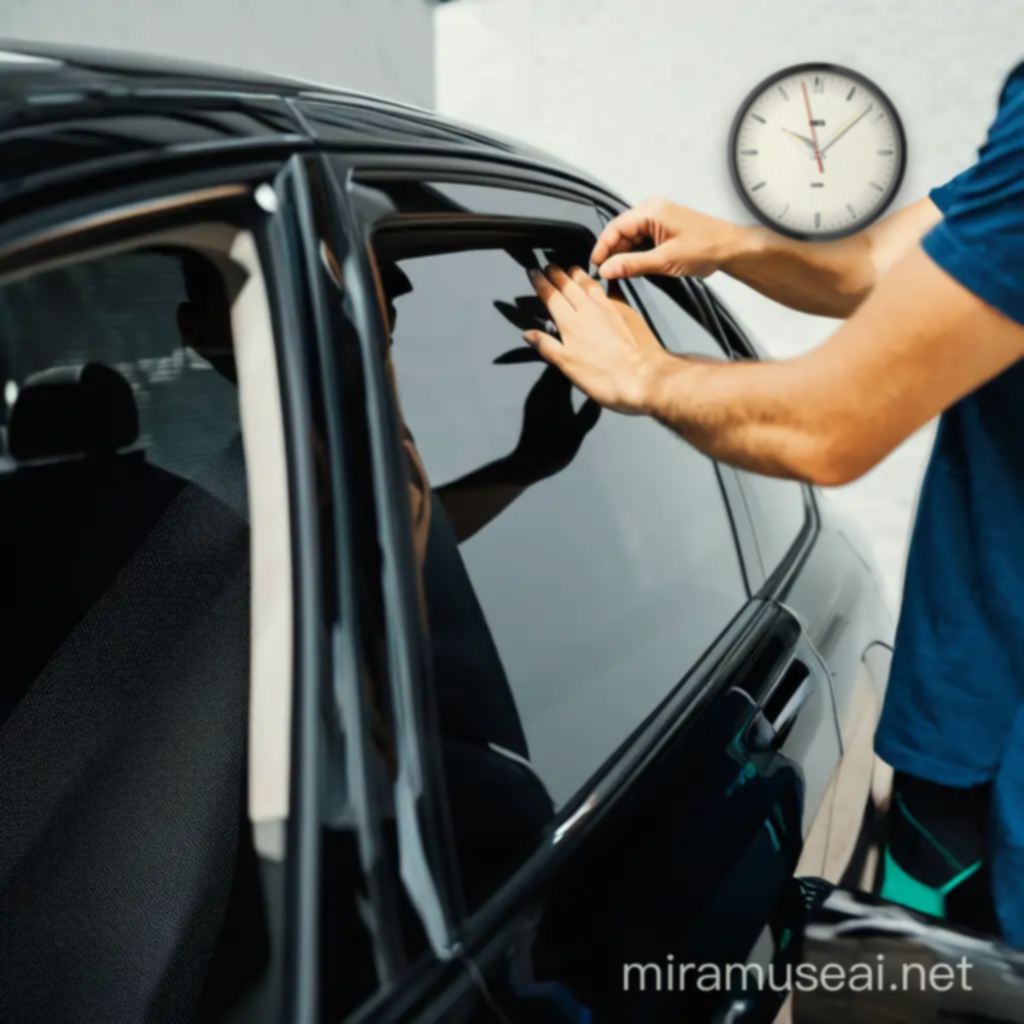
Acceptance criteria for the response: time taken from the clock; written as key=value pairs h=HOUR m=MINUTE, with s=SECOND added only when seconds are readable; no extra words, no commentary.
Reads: h=10 m=7 s=58
